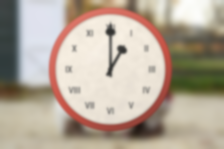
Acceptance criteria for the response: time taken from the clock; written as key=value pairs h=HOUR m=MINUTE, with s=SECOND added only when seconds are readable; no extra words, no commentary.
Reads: h=1 m=0
